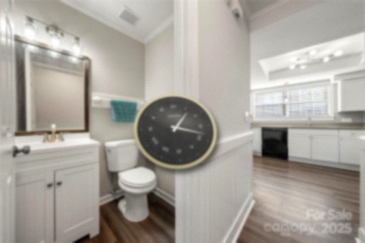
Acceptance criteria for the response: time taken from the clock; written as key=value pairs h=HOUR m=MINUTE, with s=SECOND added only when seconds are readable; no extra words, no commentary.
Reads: h=1 m=18
